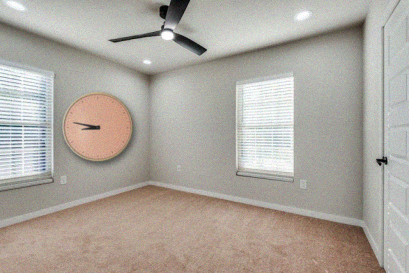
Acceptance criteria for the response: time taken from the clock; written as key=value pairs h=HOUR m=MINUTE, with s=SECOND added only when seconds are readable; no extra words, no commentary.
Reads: h=8 m=47
